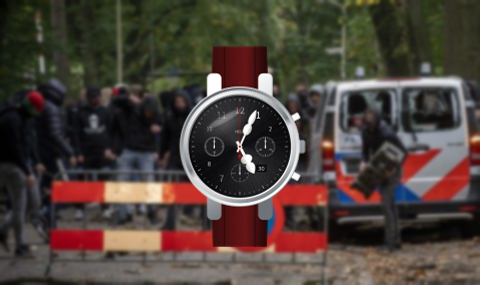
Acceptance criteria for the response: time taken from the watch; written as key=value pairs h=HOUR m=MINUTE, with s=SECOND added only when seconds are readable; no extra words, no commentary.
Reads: h=5 m=4
